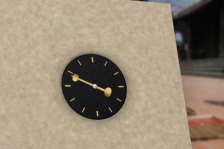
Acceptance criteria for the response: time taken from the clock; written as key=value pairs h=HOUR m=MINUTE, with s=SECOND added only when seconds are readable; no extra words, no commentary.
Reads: h=3 m=49
